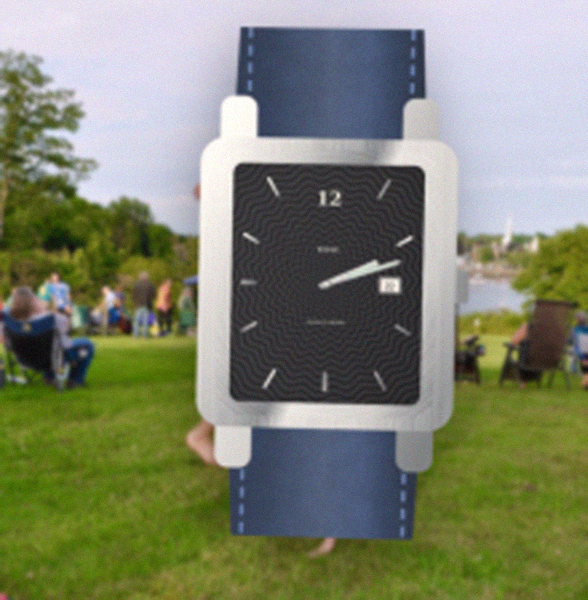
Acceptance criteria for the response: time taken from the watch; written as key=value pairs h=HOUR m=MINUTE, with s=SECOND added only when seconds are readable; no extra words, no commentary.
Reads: h=2 m=12
